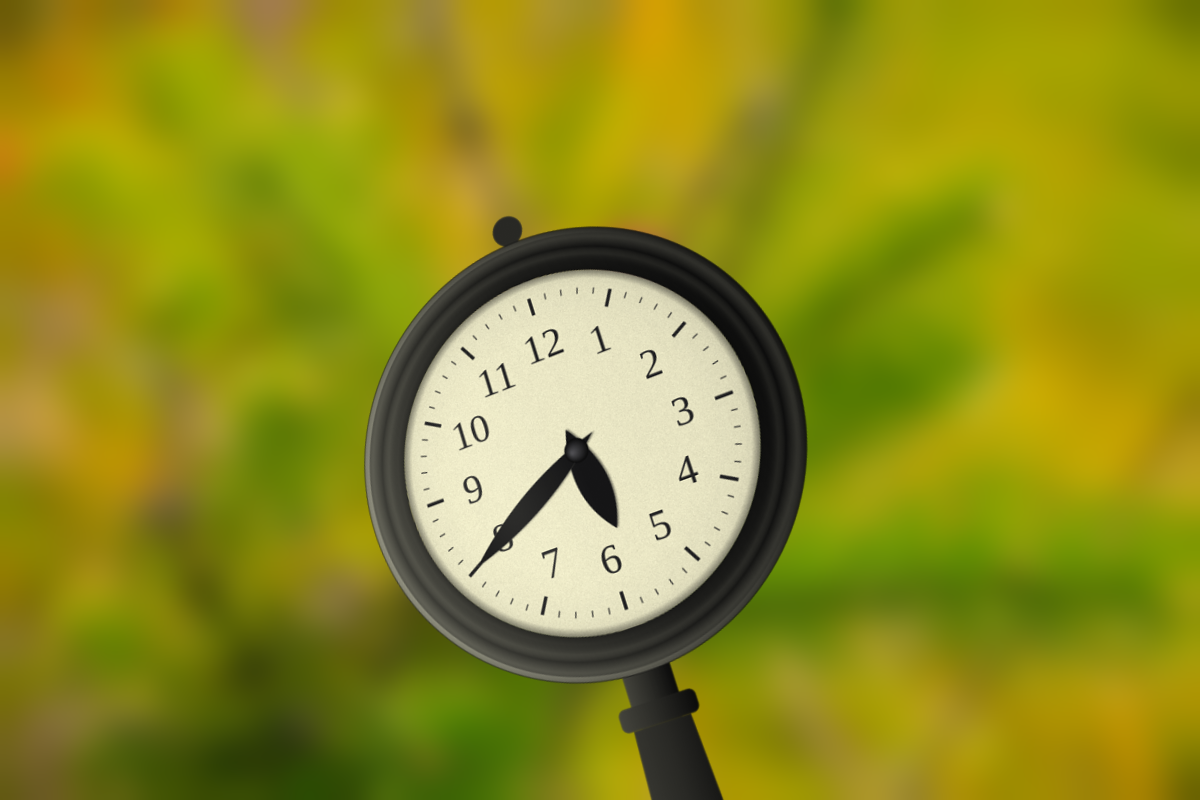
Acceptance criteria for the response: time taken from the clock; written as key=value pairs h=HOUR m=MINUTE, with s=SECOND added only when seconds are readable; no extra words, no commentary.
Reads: h=5 m=40
